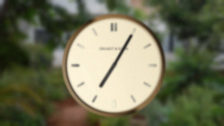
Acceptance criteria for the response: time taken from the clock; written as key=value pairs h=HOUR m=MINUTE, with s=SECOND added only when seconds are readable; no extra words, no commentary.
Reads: h=7 m=5
